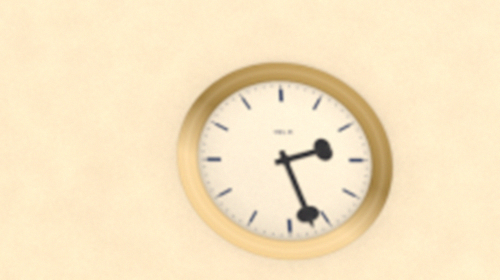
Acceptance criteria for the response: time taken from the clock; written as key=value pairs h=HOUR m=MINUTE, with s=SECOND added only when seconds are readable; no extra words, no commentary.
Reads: h=2 m=27
